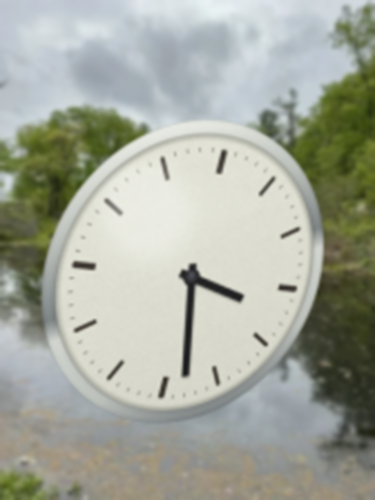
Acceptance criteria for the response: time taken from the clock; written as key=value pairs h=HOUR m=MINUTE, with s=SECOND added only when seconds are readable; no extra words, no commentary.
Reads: h=3 m=28
